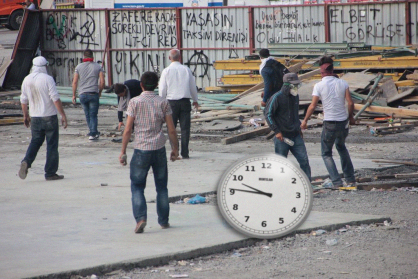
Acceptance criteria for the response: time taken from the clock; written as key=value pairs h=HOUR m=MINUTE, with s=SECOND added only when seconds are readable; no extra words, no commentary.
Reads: h=9 m=46
